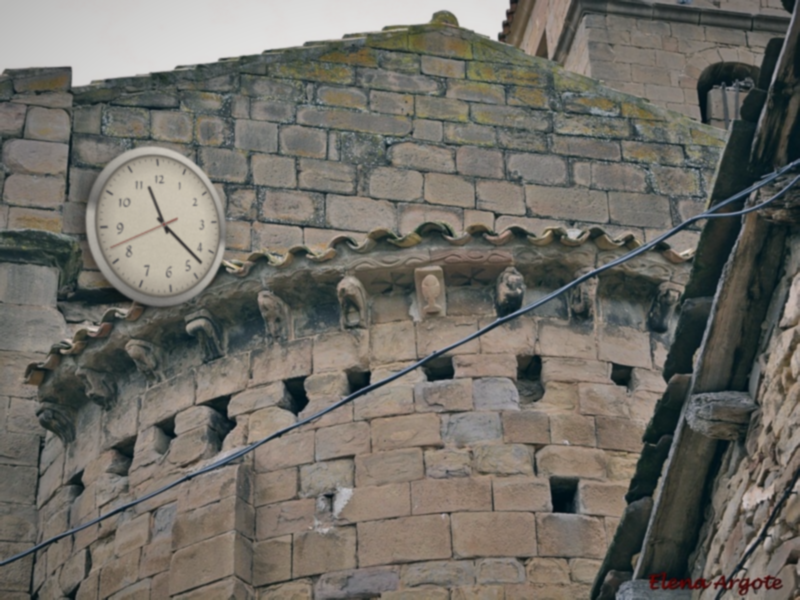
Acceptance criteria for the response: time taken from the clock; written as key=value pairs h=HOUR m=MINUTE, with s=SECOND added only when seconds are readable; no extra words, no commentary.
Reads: h=11 m=22 s=42
